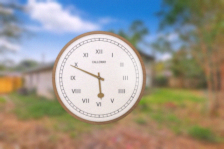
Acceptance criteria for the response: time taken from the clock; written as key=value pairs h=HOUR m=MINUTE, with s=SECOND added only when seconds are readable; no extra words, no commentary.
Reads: h=5 m=49
